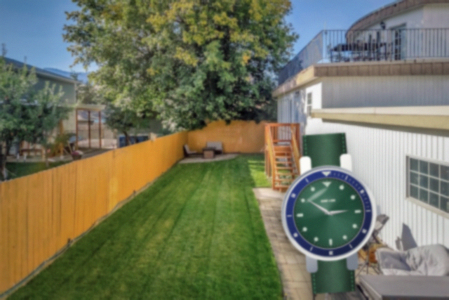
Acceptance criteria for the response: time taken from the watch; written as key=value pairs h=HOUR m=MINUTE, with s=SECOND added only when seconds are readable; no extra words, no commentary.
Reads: h=2 m=51
